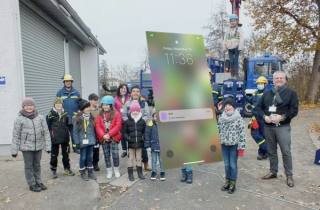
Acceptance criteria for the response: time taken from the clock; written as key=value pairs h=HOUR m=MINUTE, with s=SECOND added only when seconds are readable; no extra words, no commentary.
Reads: h=11 m=36
